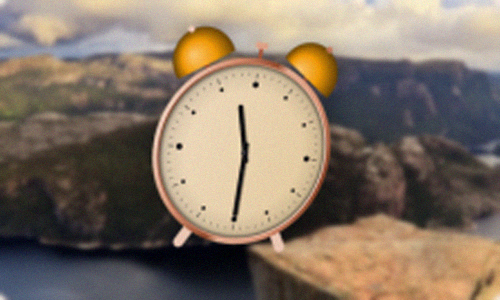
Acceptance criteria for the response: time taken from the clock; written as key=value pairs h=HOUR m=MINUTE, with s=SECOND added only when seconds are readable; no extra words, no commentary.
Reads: h=11 m=30
